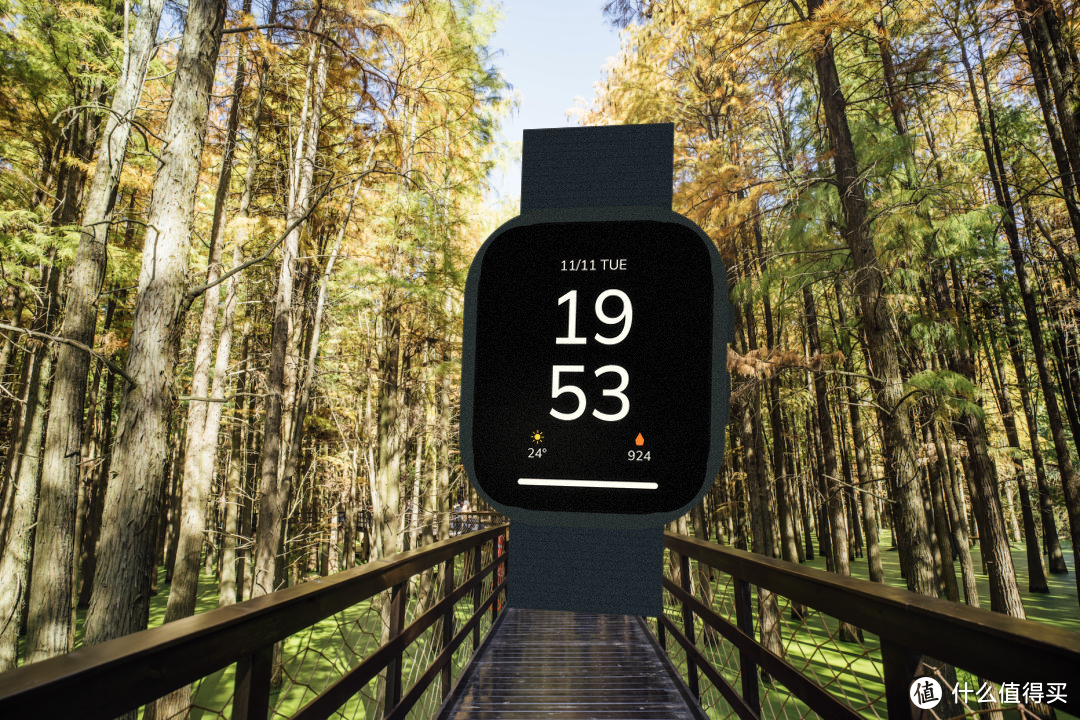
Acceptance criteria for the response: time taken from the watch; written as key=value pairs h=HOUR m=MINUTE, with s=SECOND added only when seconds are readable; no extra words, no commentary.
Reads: h=19 m=53
